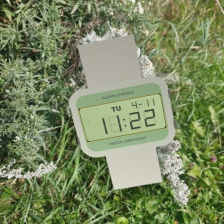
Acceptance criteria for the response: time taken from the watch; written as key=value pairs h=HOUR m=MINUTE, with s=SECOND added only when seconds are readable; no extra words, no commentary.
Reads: h=11 m=22
